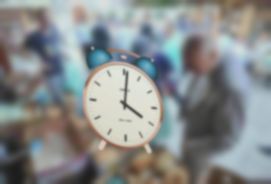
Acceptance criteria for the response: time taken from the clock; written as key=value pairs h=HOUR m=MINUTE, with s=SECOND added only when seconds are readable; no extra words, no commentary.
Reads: h=4 m=1
